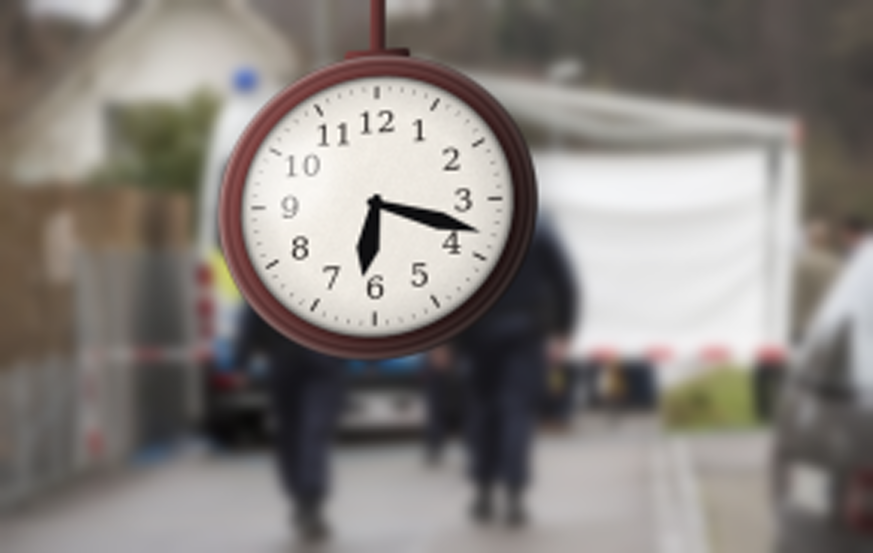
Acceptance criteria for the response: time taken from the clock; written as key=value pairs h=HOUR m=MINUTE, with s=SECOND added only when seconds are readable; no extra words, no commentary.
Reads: h=6 m=18
